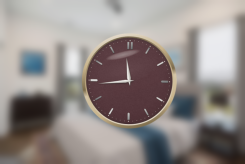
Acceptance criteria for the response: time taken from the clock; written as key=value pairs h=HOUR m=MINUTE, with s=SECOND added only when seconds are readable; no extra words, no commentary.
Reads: h=11 m=44
